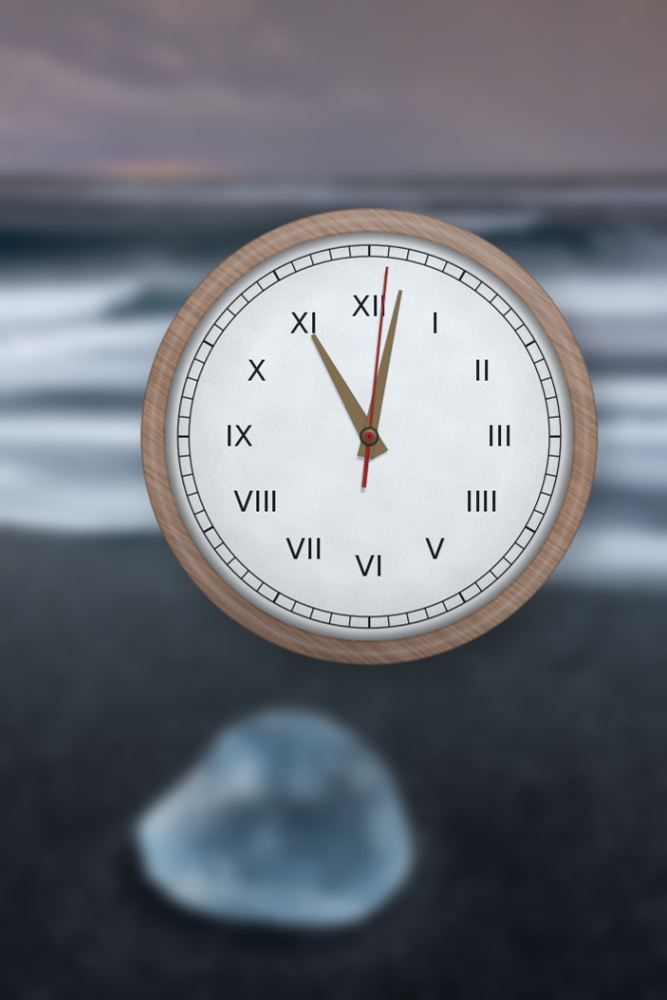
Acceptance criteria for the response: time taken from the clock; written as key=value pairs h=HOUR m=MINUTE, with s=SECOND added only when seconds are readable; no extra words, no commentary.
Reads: h=11 m=2 s=1
